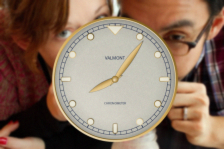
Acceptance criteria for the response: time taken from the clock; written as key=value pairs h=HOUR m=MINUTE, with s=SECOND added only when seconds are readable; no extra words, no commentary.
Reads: h=8 m=6
